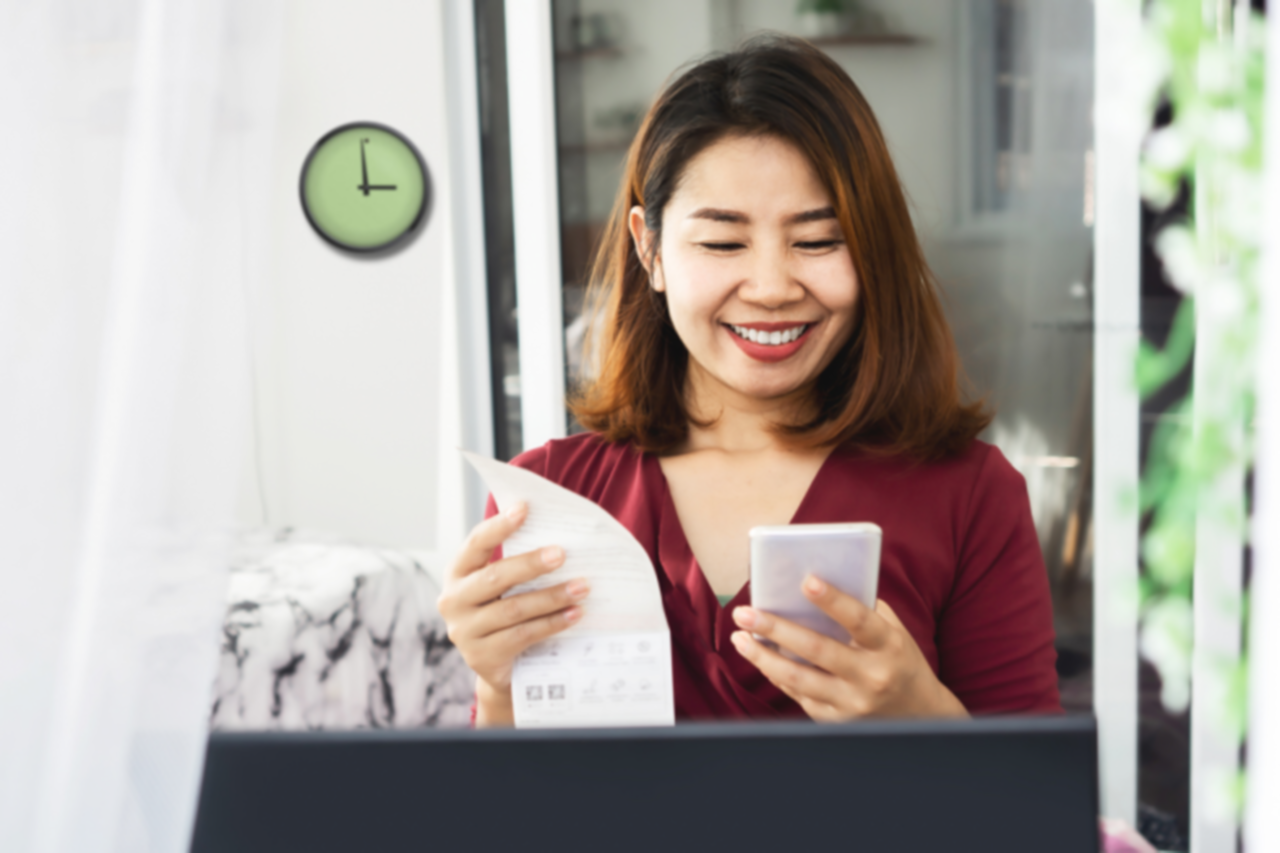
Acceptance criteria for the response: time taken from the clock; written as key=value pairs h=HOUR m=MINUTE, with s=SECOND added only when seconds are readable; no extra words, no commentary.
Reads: h=2 m=59
